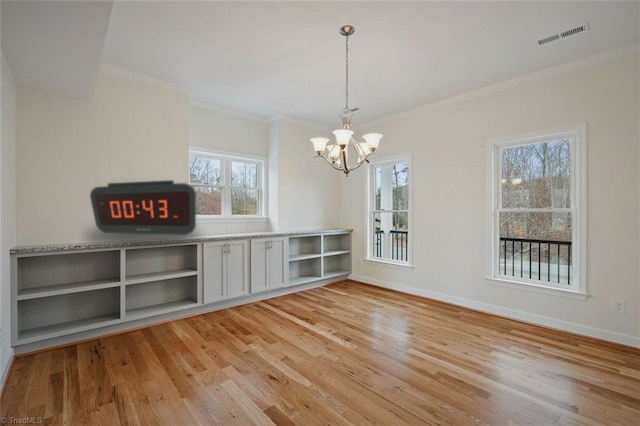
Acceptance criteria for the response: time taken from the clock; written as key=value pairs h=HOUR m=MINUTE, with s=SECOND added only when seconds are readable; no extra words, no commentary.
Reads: h=0 m=43
